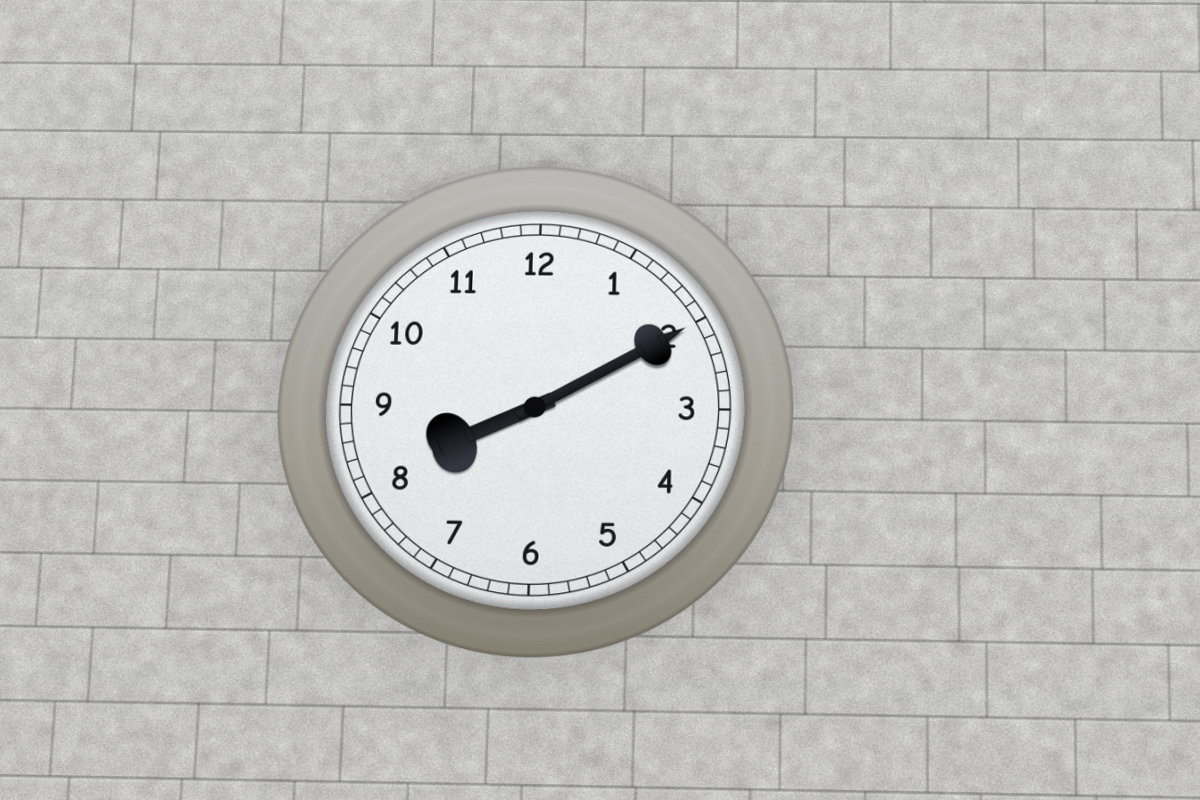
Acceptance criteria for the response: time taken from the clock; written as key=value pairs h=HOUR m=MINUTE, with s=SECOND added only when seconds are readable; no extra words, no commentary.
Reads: h=8 m=10
